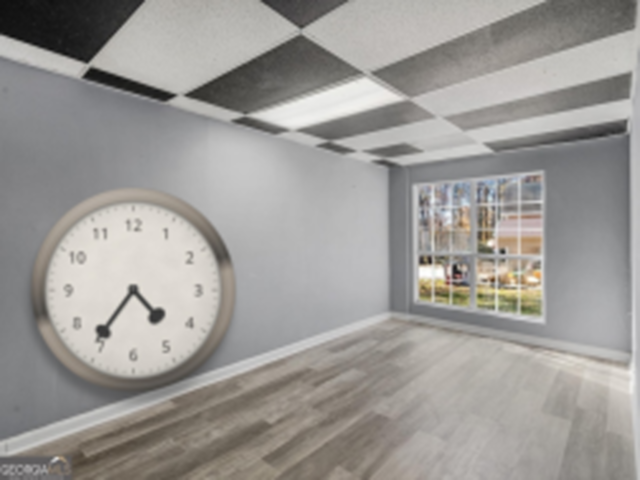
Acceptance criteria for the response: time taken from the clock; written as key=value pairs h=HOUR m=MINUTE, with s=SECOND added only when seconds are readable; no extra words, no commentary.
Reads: h=4 m=36
